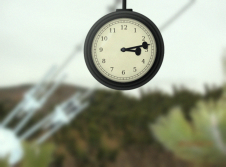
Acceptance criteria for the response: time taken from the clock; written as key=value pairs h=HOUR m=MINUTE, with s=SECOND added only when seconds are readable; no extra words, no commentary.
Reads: h=3 m=13
